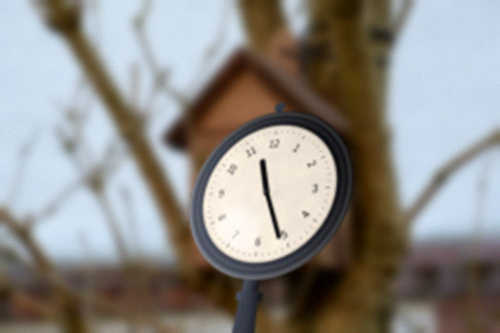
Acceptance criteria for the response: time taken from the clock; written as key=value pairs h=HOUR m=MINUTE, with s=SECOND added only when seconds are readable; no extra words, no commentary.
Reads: h=11 m=26
